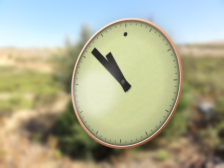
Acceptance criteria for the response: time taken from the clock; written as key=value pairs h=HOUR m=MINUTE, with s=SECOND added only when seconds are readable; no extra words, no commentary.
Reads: h=10 m=52
